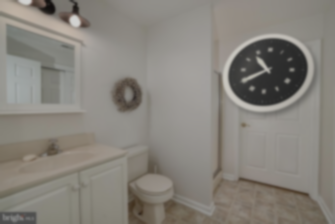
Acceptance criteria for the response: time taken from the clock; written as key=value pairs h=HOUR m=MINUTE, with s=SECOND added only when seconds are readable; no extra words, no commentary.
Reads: h=10 m=40
